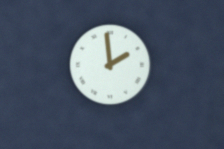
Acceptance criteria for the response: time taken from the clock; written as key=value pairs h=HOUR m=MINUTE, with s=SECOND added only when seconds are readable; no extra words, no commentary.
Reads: h=1 m=59
